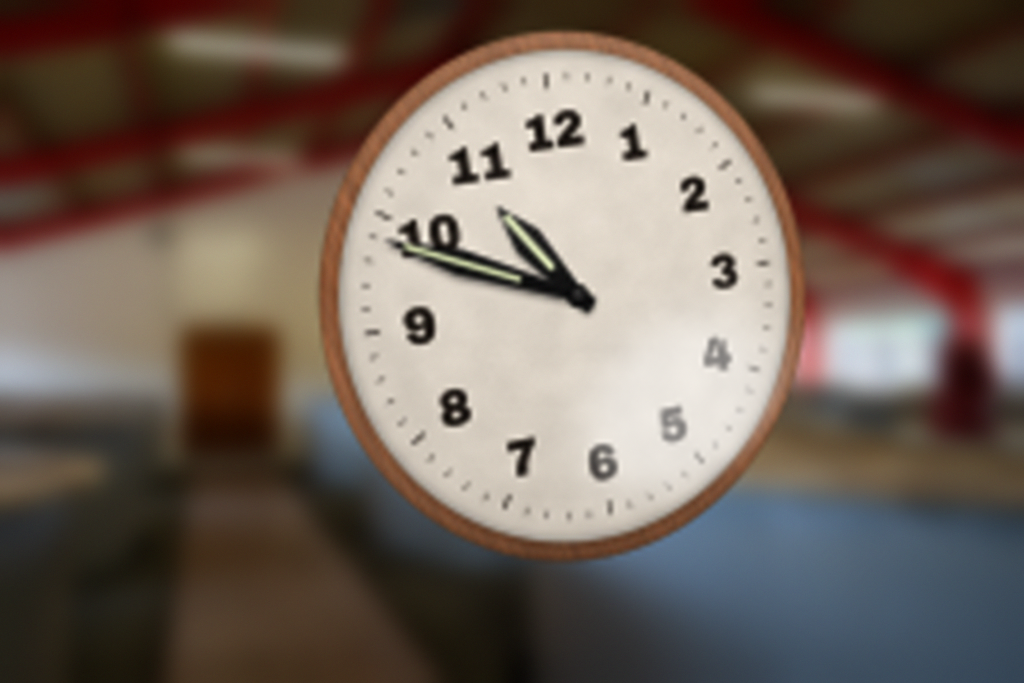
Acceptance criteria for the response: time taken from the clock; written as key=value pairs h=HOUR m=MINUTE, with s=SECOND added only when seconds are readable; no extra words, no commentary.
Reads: h=10 m=49
